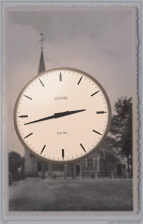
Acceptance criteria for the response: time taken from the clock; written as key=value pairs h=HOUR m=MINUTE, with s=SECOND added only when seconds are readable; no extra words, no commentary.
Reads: h=2 m=43
